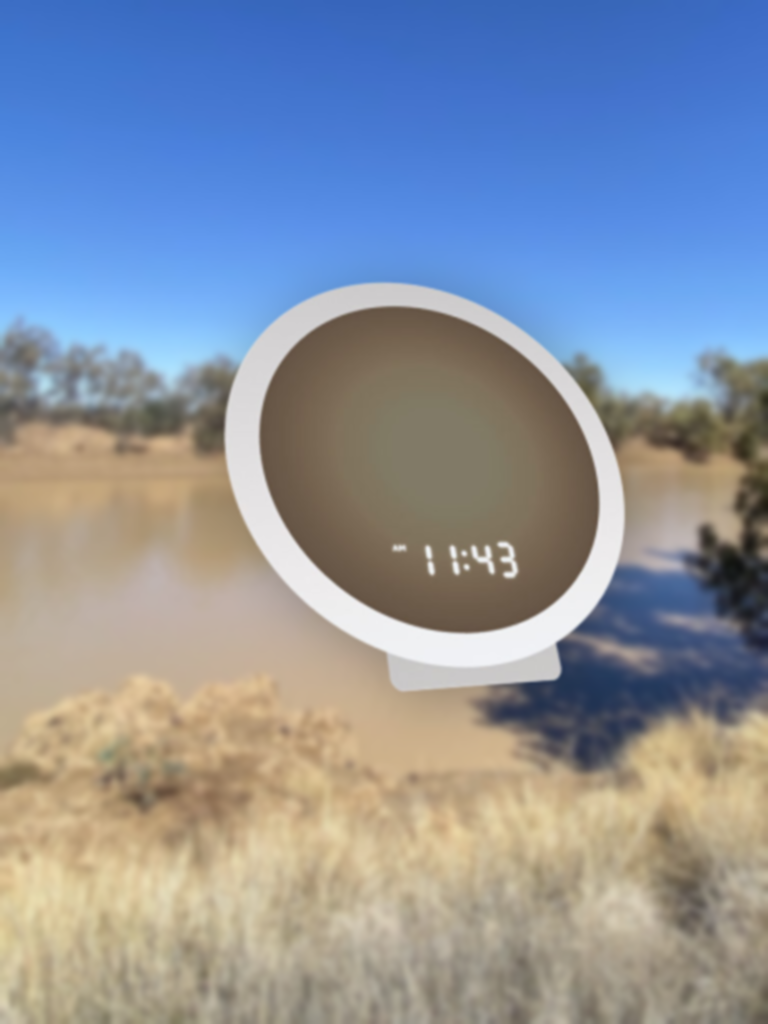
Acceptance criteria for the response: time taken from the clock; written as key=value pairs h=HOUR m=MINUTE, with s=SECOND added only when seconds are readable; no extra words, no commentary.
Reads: h=11 m=43
